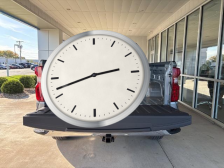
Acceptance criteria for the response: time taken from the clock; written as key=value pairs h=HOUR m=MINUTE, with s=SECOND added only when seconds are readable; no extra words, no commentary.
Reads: h=2 m=42
